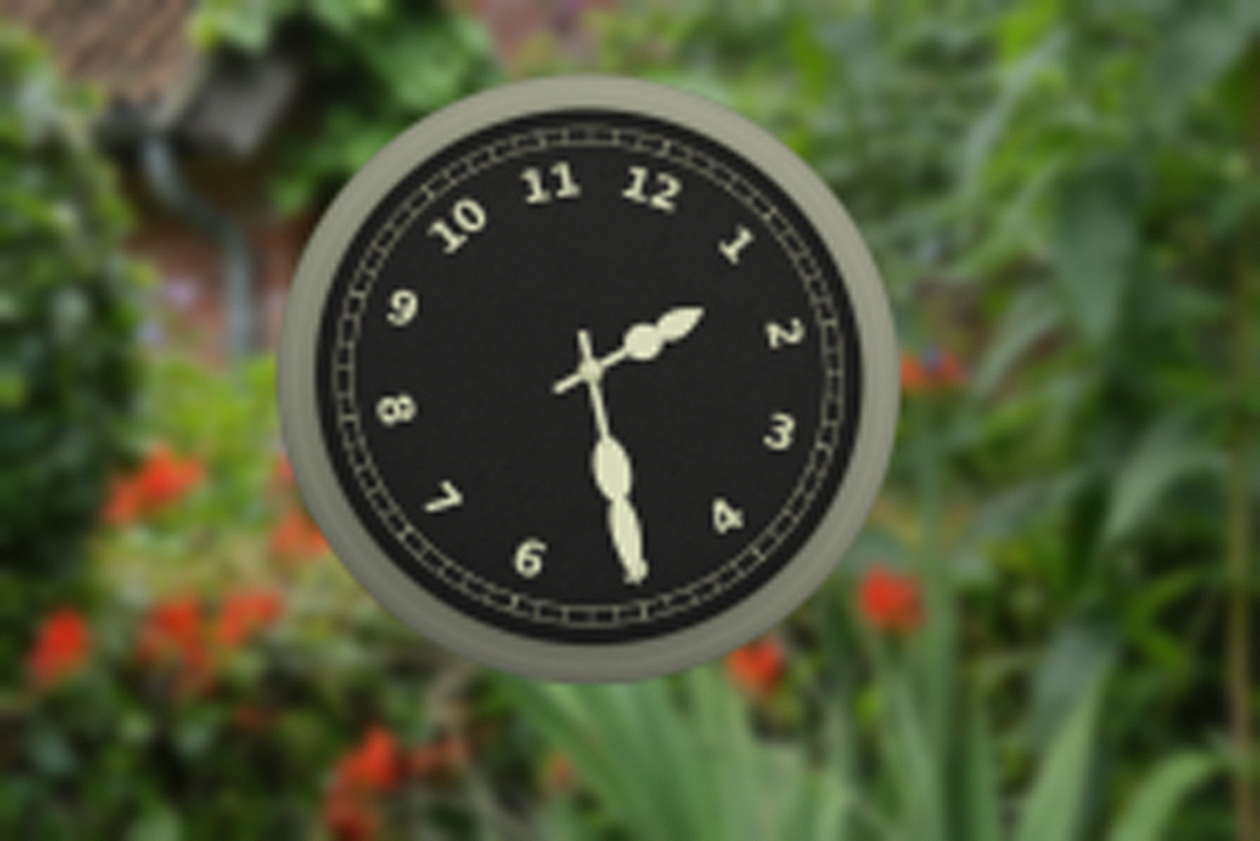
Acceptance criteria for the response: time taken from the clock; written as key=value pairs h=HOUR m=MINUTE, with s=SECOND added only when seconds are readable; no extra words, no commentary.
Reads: h=1 m=25
